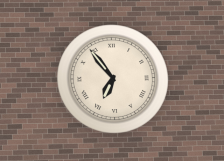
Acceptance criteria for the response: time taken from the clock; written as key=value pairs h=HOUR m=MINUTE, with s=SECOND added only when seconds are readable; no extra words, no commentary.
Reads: h=6 m=54
